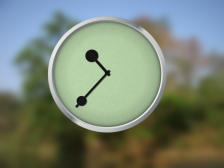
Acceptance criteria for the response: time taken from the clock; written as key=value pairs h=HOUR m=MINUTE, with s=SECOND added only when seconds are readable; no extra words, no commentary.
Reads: h=10 m=37
